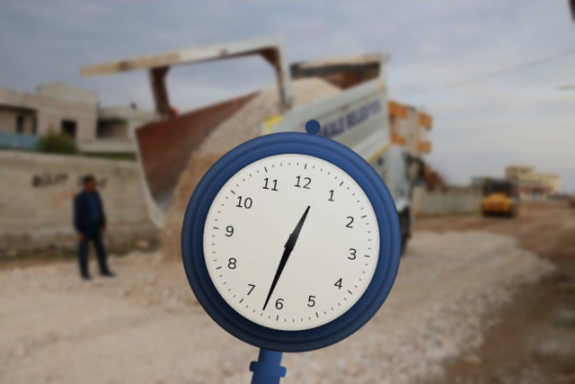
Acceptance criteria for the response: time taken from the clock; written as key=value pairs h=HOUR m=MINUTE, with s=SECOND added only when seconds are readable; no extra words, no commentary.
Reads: h=12 m=32
